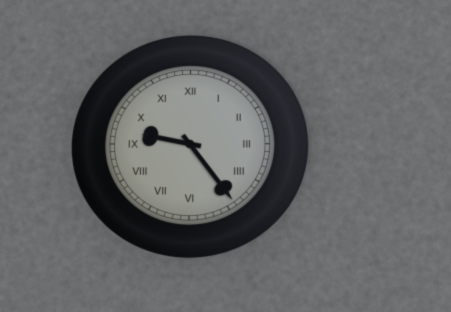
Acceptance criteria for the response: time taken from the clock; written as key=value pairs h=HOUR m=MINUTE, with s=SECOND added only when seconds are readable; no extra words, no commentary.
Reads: h=9 m=24
